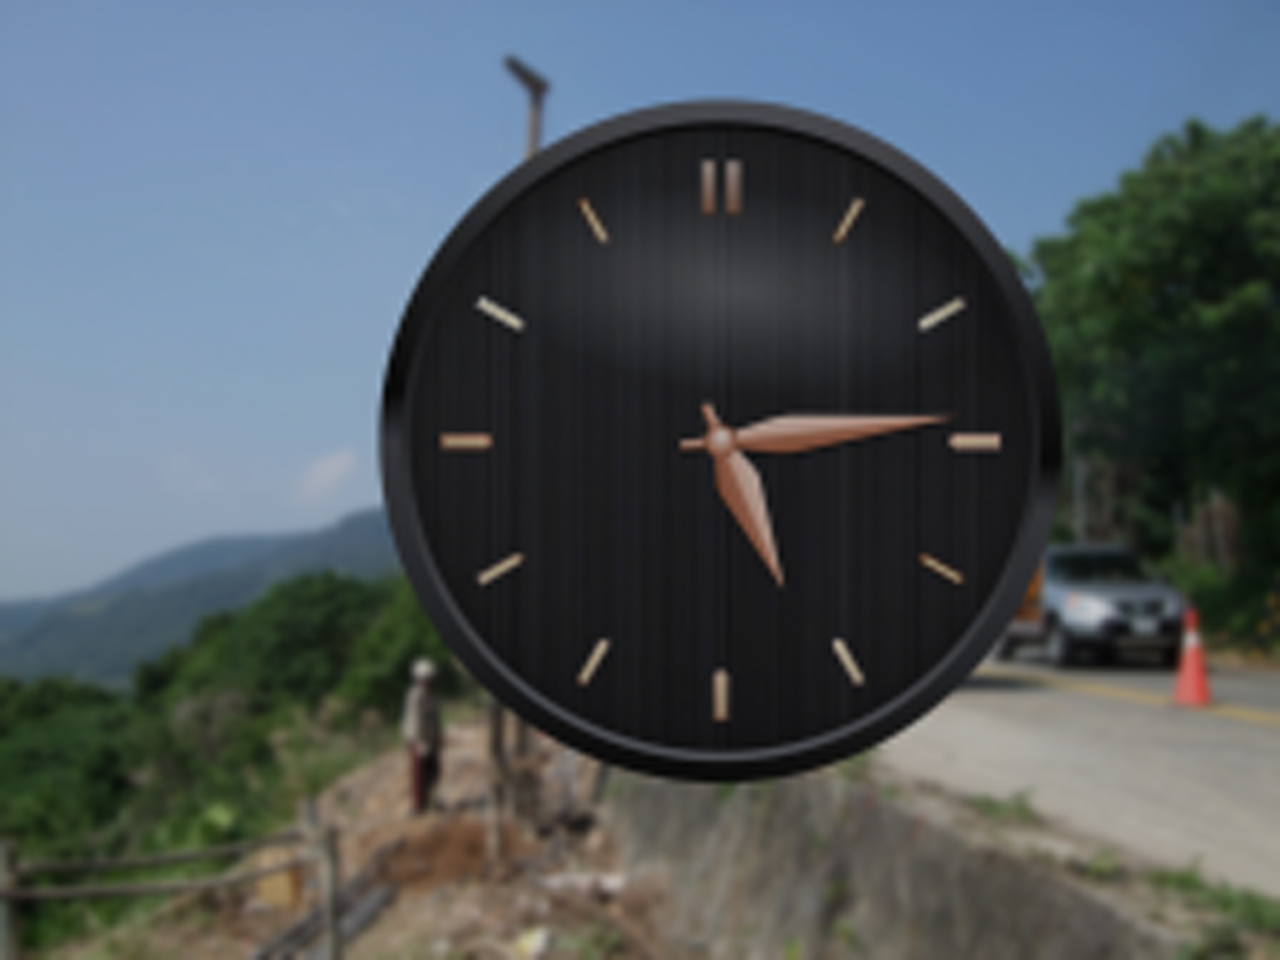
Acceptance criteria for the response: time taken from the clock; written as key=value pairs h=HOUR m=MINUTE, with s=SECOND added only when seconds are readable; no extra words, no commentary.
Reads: h=5 m=14
